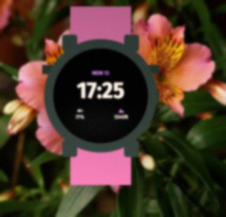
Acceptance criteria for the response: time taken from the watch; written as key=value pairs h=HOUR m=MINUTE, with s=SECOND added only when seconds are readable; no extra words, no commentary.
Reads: h=17 m=25
